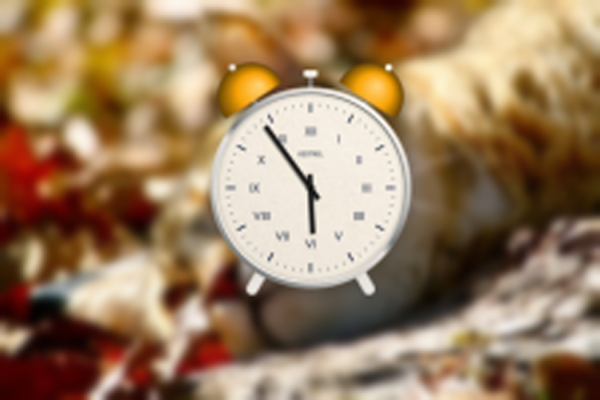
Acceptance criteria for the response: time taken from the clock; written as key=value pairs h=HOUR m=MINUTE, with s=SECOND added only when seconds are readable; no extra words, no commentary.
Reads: h=5 m=54
